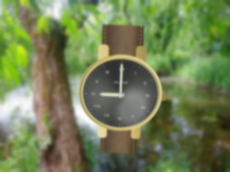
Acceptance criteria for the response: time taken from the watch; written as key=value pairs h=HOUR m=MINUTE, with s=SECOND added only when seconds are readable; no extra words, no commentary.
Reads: h=9 m=0
